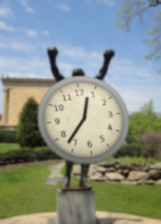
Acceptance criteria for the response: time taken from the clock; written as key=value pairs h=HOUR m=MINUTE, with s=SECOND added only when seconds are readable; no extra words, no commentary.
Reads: h=12 m=37
